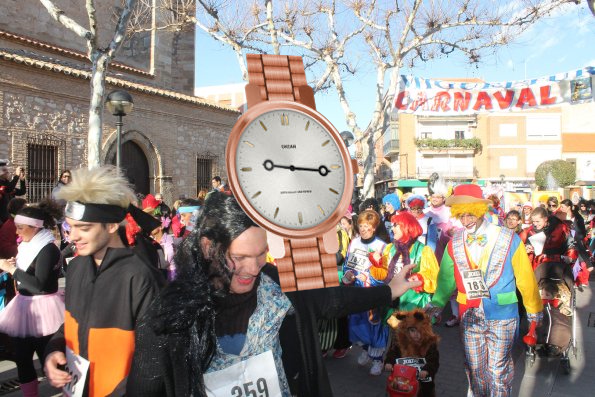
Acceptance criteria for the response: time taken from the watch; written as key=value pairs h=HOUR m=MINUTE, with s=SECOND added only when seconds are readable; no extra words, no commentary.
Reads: h=9 m=16
